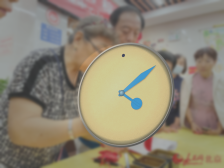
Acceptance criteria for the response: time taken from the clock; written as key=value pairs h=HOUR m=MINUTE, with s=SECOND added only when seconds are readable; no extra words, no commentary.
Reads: h=4 m=9
